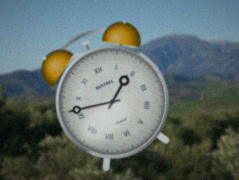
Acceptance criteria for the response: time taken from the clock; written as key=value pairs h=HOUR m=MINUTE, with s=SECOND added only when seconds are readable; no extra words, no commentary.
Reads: h=1 m=47
